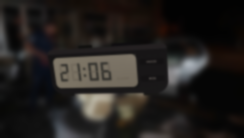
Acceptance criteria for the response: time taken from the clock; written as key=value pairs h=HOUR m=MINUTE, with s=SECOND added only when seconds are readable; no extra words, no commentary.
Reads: h=21 m=6
